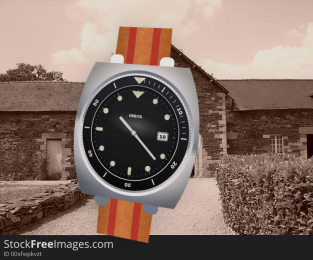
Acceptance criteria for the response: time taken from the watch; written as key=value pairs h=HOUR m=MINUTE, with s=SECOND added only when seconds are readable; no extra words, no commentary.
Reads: h=10 m=22
